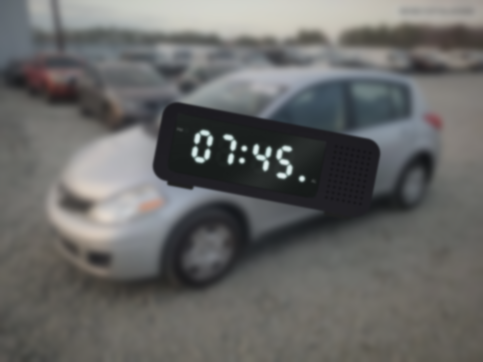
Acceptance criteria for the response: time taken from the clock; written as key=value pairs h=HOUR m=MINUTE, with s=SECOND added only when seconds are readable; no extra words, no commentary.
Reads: h=7 m=45
